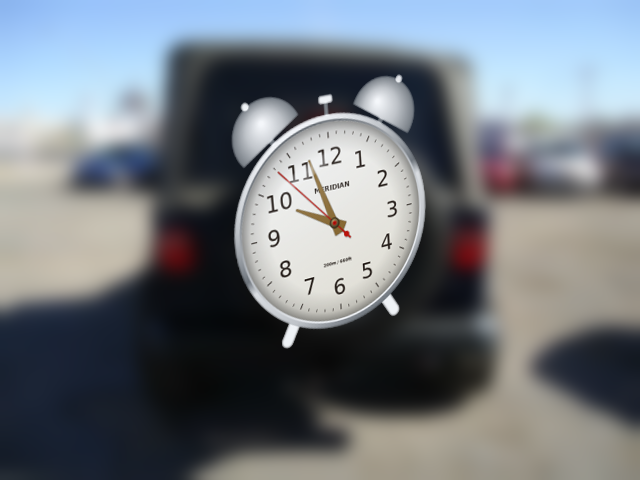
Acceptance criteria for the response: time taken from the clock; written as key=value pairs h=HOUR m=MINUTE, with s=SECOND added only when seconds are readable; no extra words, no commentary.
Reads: h=9 m=56 s=53
